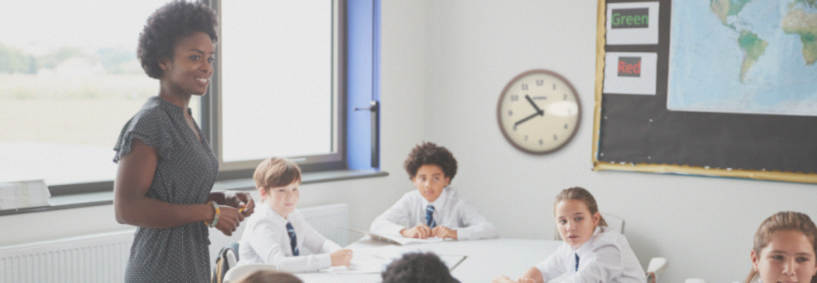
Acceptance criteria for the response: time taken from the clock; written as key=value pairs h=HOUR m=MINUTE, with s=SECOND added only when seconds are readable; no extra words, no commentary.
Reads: h=10 m=41
